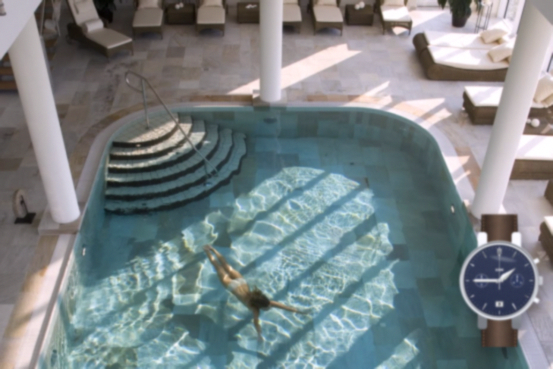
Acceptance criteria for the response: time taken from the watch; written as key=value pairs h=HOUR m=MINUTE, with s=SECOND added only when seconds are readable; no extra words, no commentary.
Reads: h=1 m=45
